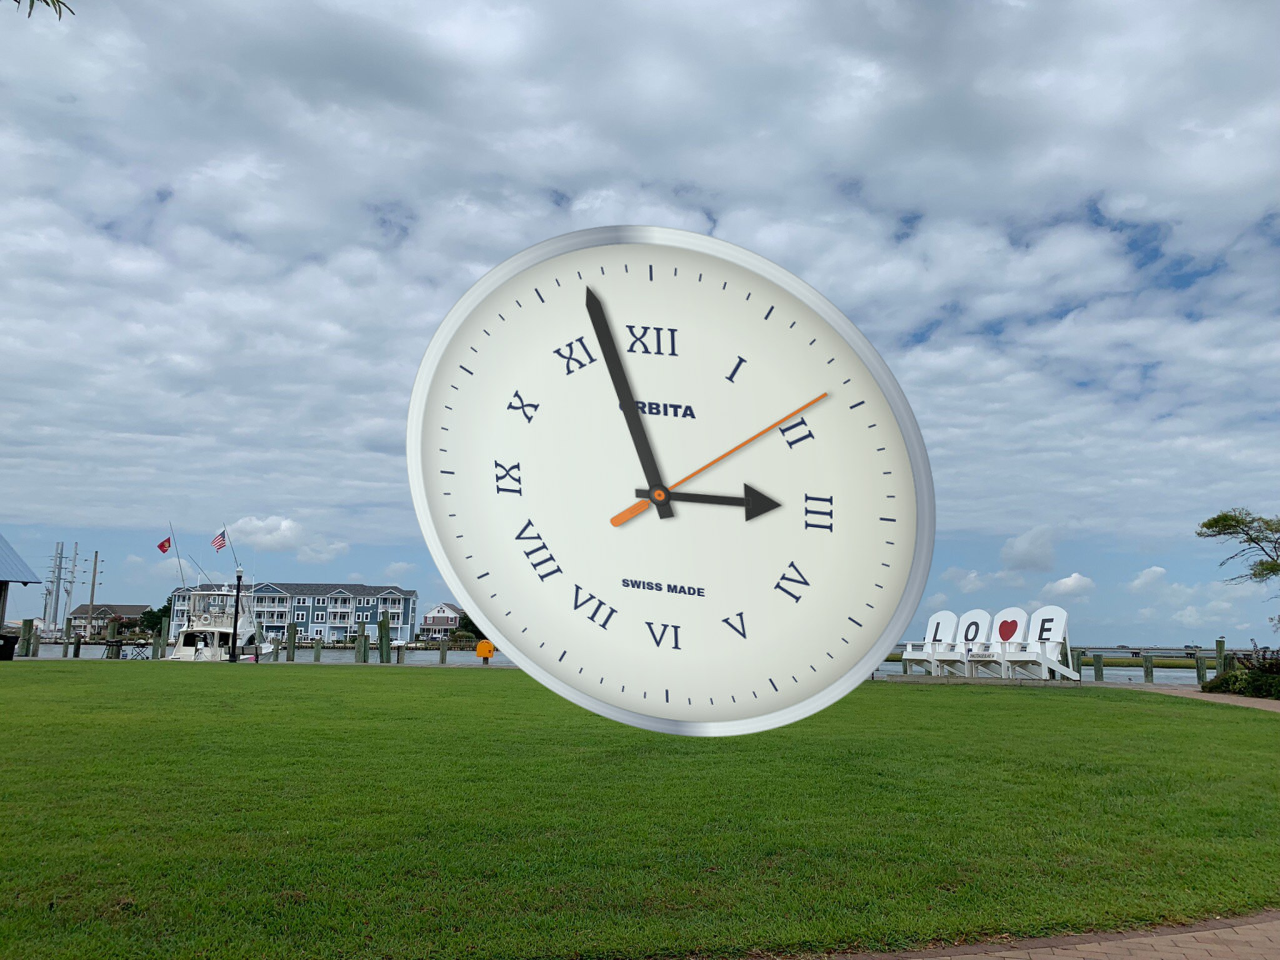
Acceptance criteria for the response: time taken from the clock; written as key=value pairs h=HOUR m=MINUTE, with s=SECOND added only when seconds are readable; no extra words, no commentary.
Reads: h=2 m=57 s=9
